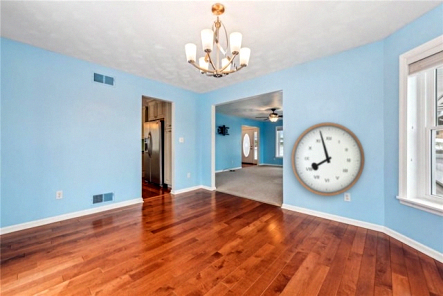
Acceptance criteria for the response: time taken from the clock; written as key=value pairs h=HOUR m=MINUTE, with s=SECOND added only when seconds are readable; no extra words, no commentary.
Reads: h=7 m=57
